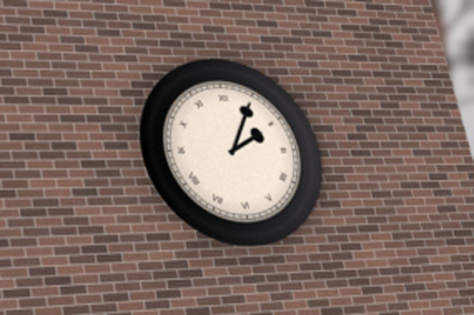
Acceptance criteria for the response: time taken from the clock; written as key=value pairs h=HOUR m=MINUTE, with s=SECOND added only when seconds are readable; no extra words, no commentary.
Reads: h=2 m=5
